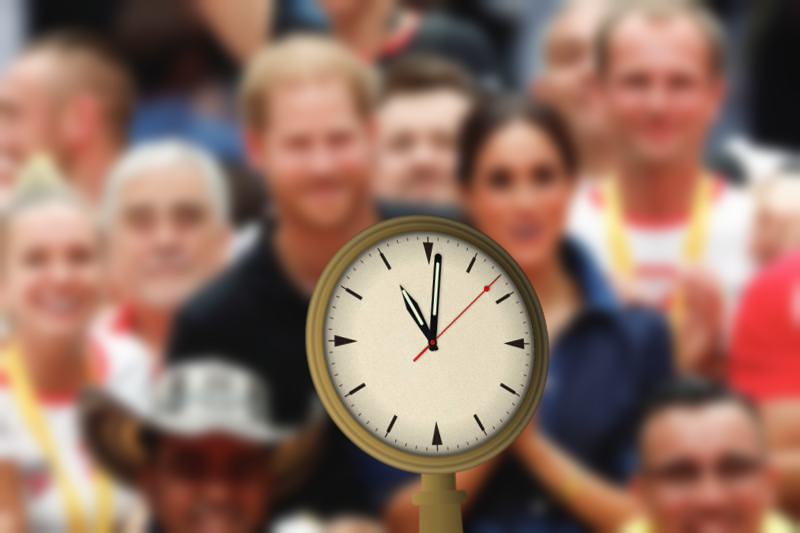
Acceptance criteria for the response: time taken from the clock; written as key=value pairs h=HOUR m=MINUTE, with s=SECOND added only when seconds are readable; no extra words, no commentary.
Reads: h=11 m=1 s=8
